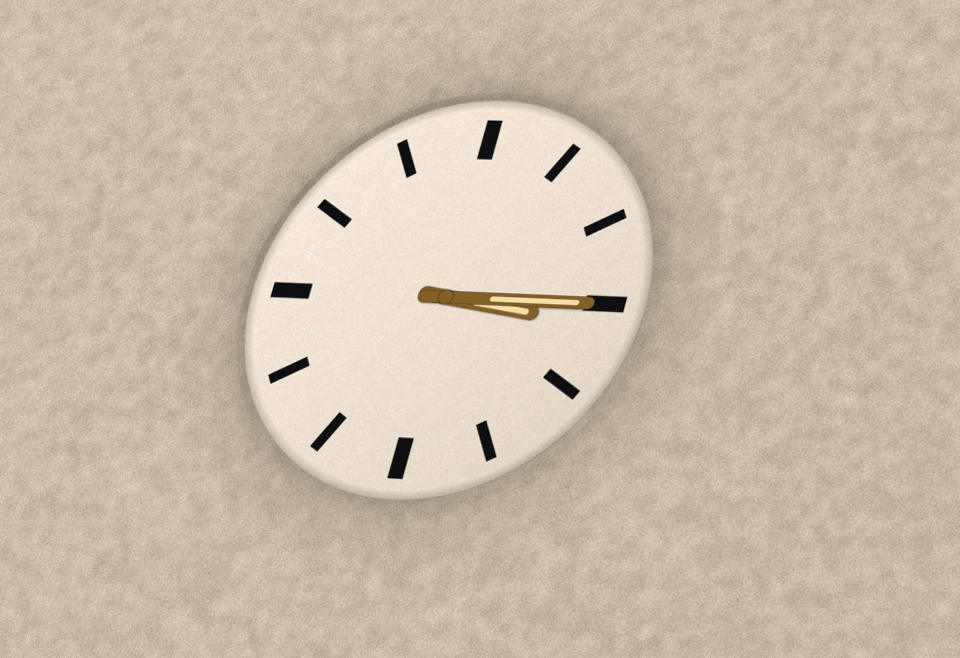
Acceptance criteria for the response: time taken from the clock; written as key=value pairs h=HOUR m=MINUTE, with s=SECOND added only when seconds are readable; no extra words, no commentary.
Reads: h=3 m=15
